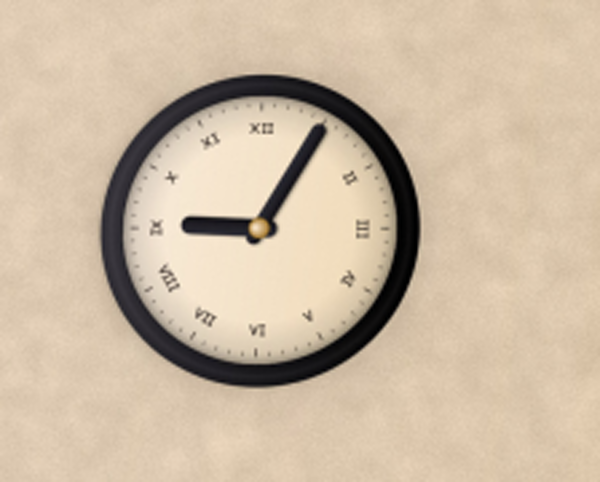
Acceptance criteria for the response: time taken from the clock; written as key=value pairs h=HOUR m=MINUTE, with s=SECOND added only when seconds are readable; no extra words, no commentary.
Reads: h=9 m=5
